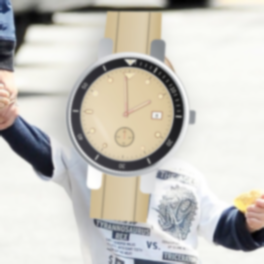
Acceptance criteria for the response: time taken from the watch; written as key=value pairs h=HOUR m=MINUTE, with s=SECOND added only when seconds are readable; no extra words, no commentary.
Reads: h=1 m=59
